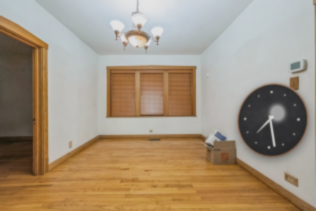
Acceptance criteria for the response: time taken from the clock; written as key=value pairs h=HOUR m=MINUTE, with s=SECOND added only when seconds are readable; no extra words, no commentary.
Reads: h=7 m=28
